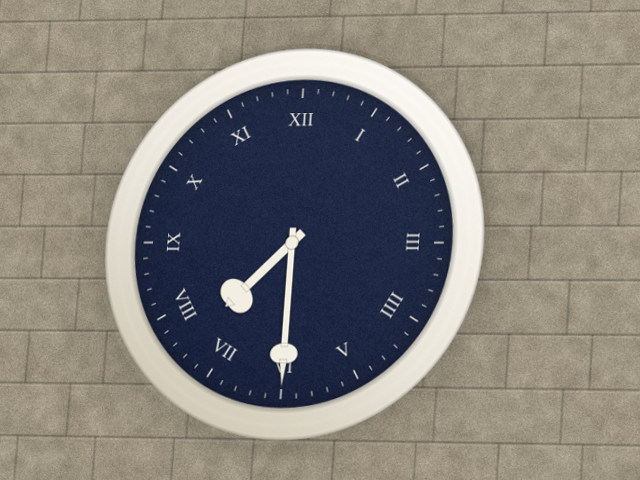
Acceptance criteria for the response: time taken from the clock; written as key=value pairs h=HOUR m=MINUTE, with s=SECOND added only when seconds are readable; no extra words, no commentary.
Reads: h=7 m=30
